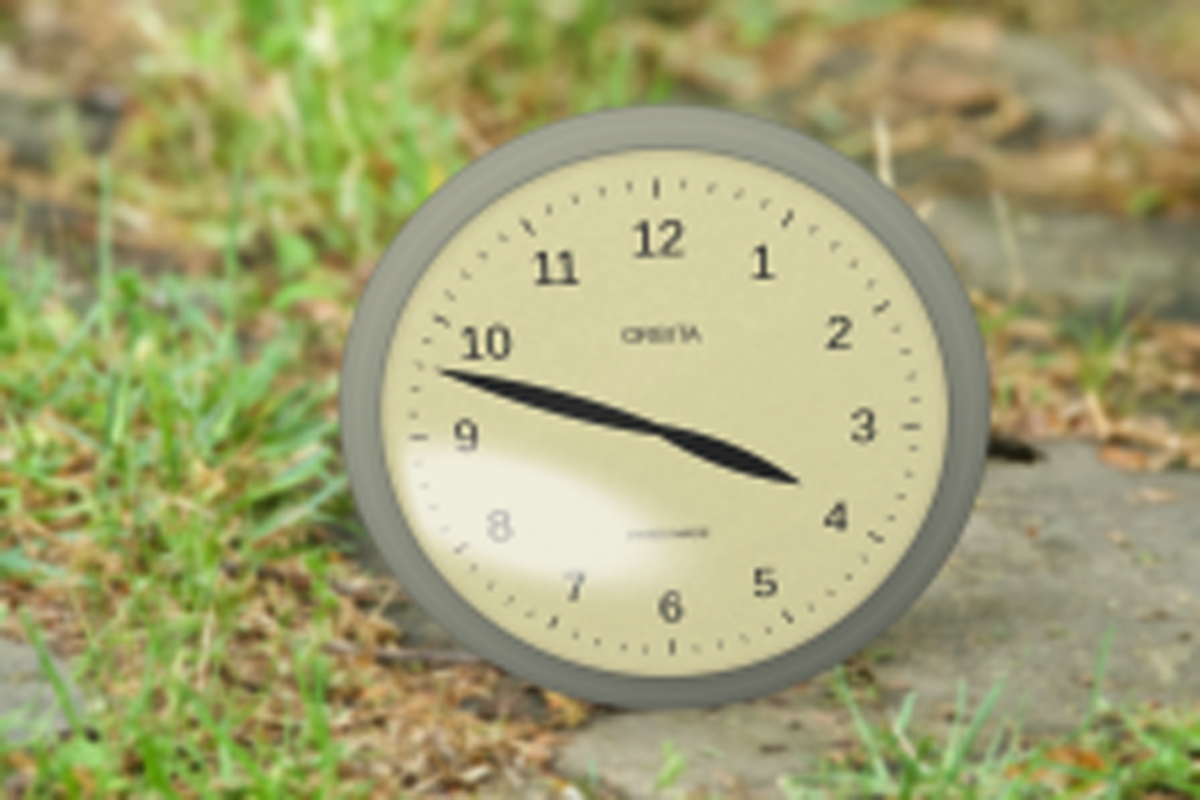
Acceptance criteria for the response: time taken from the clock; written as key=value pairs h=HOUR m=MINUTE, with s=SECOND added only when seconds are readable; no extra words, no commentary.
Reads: h=3 m=48
